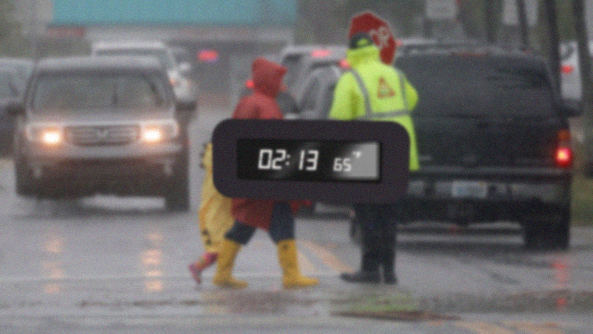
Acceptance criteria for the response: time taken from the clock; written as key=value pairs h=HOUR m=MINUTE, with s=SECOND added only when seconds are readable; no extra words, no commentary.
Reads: h=2 m=13
